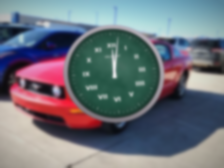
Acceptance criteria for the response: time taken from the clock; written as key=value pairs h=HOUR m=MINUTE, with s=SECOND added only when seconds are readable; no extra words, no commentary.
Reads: h=12 m=2
